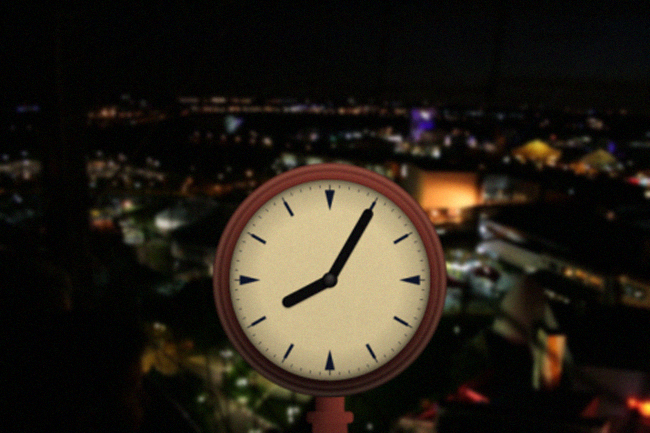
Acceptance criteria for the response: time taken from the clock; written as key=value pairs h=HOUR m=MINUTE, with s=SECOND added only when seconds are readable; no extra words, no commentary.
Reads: h=8 m=5
